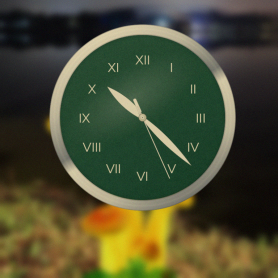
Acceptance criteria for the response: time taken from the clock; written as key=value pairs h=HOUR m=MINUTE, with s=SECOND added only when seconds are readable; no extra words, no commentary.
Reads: h=10 m=22 s=26
